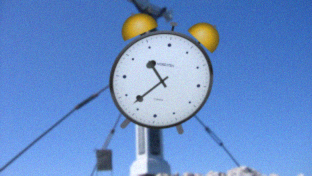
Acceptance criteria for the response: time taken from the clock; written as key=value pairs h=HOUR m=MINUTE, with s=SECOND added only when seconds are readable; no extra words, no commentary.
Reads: h=10 m=37
